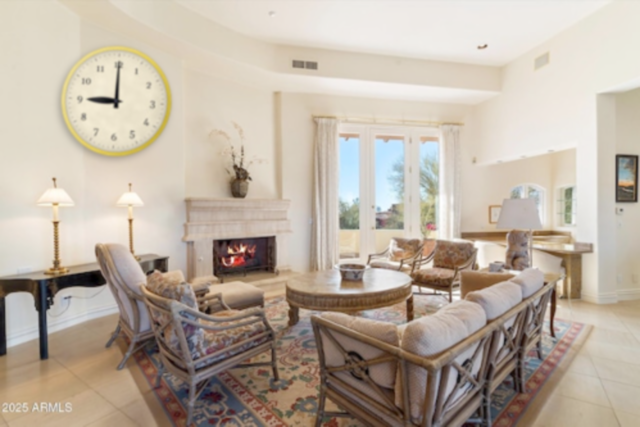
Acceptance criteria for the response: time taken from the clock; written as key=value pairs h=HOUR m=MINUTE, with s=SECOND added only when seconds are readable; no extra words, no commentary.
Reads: h=9 m=0
